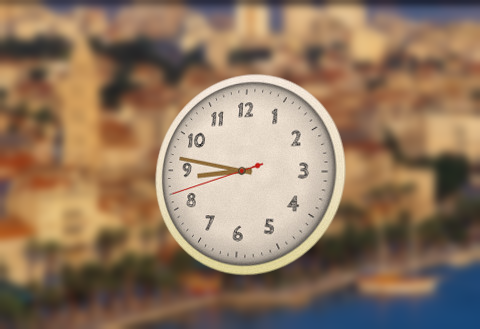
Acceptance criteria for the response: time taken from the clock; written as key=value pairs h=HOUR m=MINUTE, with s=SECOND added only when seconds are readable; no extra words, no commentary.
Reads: h=8 m=46 s=42
